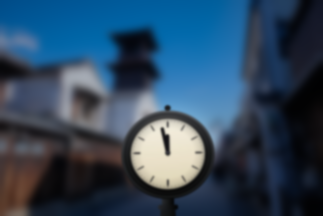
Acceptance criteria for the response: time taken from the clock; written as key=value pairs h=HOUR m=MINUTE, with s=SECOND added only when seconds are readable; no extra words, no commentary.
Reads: h=11 m=58
